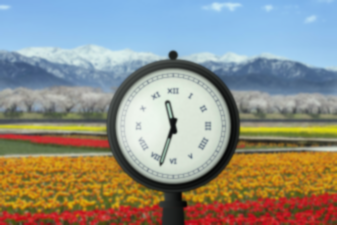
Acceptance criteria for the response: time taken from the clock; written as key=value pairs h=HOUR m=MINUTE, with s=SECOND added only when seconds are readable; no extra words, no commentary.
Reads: h=11 m=33
